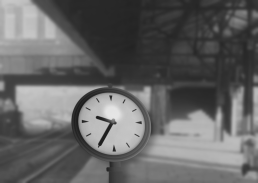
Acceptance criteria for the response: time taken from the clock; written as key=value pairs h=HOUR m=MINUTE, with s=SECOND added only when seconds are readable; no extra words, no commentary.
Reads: h=9 m=35
